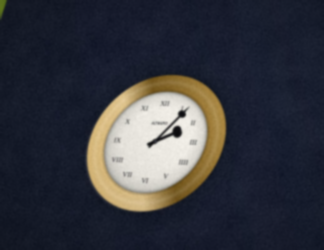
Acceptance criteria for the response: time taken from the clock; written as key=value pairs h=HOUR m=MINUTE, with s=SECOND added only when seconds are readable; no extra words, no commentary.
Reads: h=2 m=6
